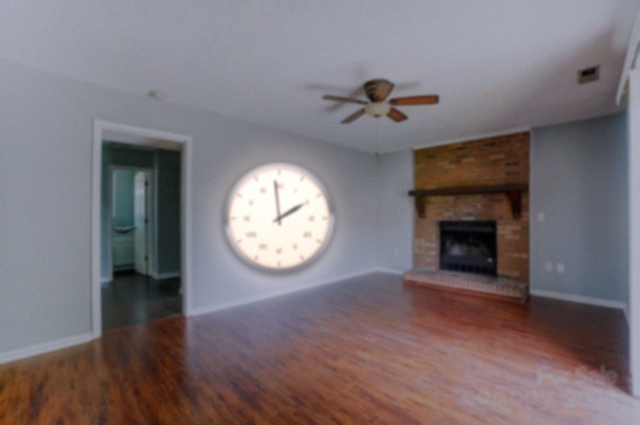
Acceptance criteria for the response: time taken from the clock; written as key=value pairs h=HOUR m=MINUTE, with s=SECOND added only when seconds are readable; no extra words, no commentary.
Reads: h=1 m=59
